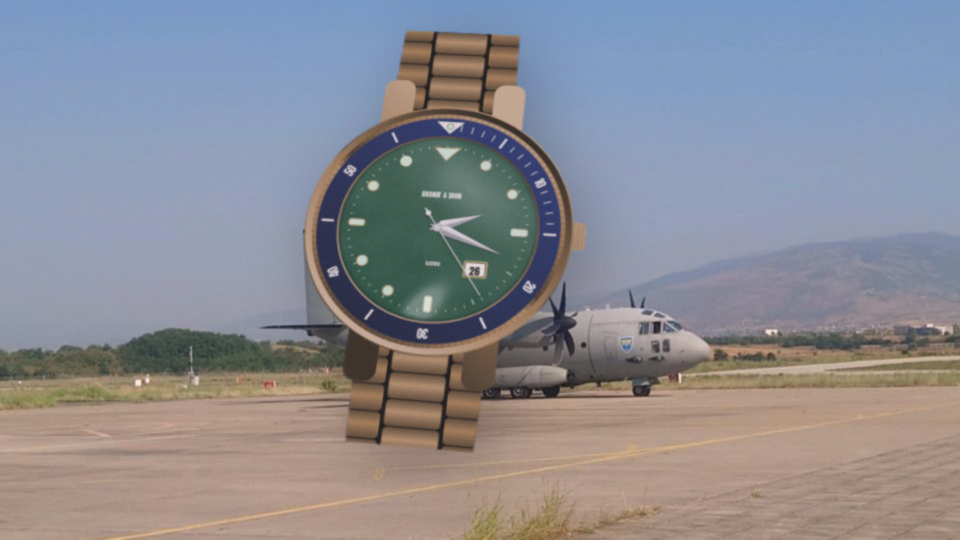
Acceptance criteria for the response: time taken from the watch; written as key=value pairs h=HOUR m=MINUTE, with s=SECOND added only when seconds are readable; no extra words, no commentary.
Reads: h=2 m=18 s=24
